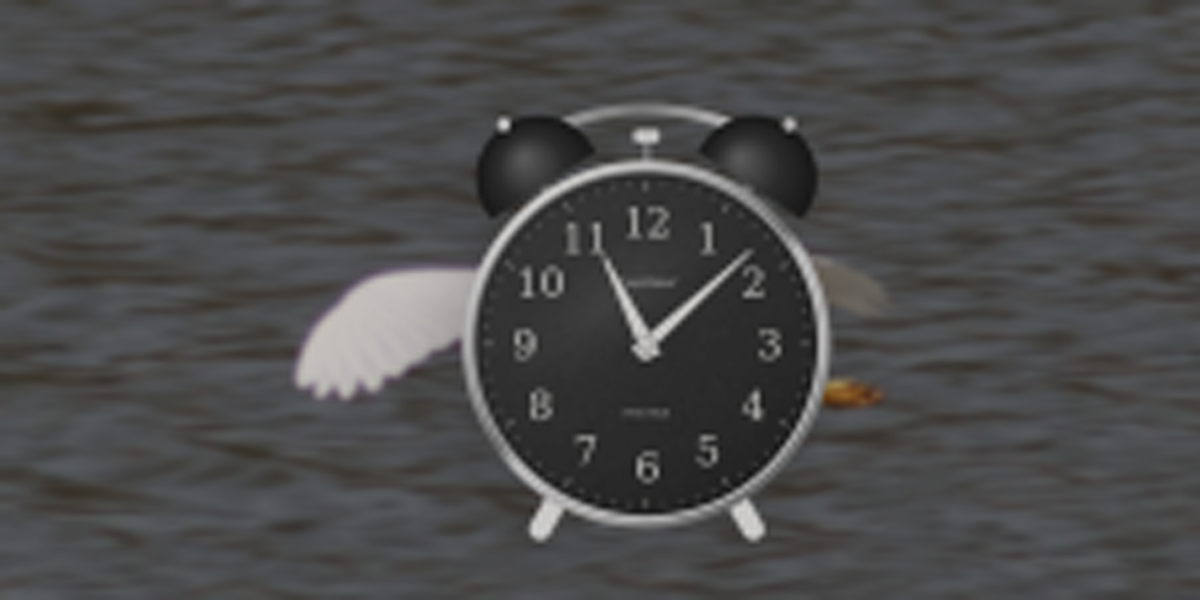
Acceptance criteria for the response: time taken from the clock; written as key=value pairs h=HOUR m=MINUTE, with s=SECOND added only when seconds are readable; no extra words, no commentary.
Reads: h=11 m=8
